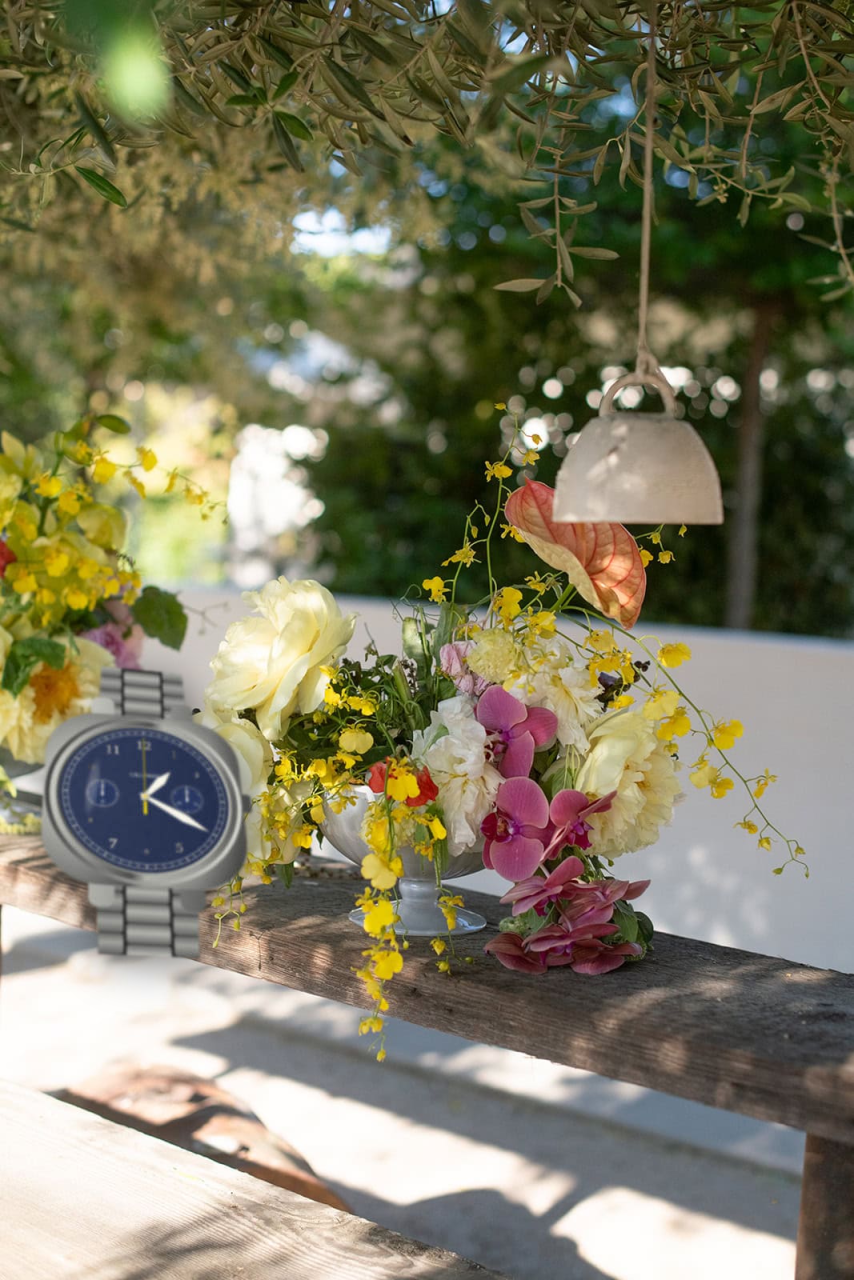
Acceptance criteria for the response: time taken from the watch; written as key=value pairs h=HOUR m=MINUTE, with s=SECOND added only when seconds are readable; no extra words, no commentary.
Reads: h=1 m=20
